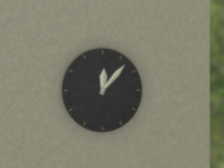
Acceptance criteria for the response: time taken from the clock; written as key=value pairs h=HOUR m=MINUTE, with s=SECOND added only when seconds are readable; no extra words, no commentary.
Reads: h=12 m=7
